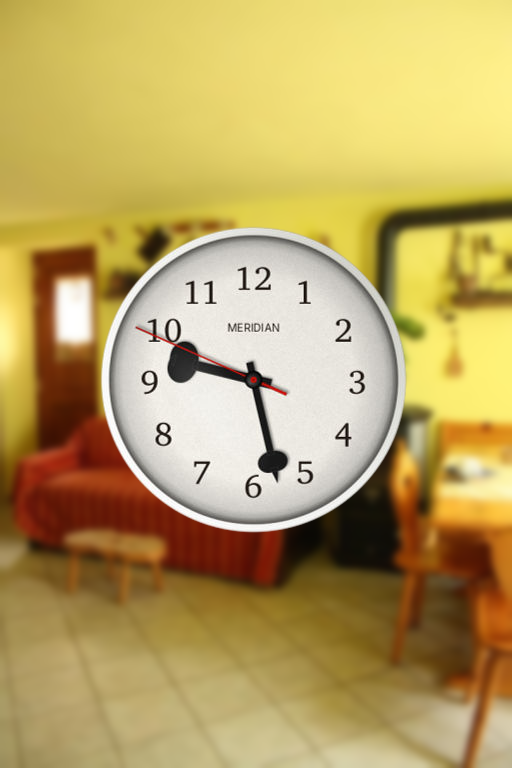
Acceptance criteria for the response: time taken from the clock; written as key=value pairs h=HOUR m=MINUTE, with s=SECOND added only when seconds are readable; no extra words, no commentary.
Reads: h=9 m=27 s=49
